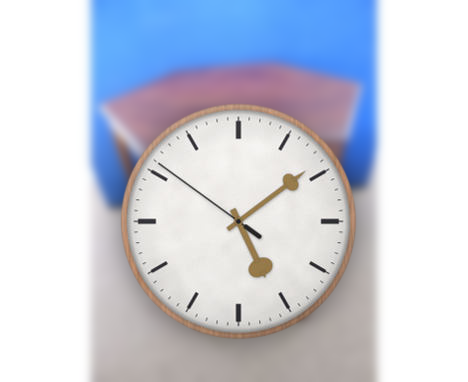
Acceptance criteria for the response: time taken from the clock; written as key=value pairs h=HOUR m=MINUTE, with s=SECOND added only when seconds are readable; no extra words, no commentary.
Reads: h=5 m=8 s=51
